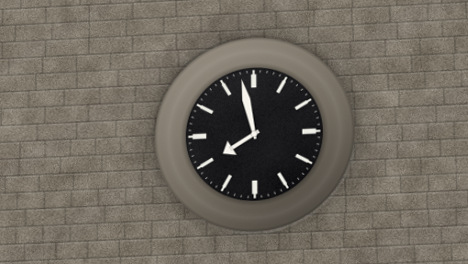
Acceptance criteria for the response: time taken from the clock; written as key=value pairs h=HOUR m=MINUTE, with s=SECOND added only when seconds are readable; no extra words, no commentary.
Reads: h=7 m=58
